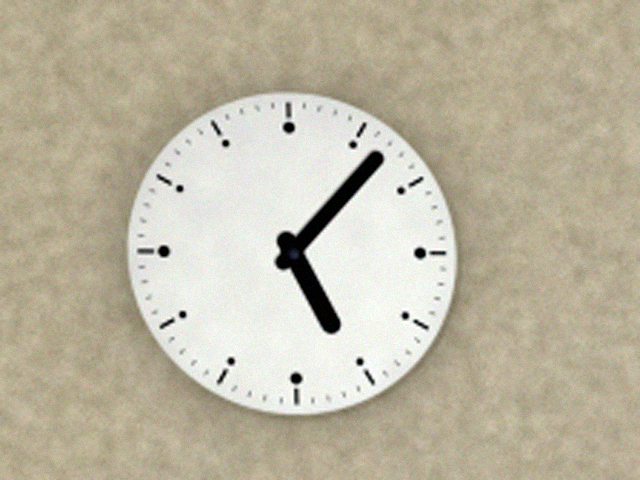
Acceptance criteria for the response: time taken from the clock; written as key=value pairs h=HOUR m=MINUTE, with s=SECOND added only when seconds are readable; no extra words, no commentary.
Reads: h=5 m=7
